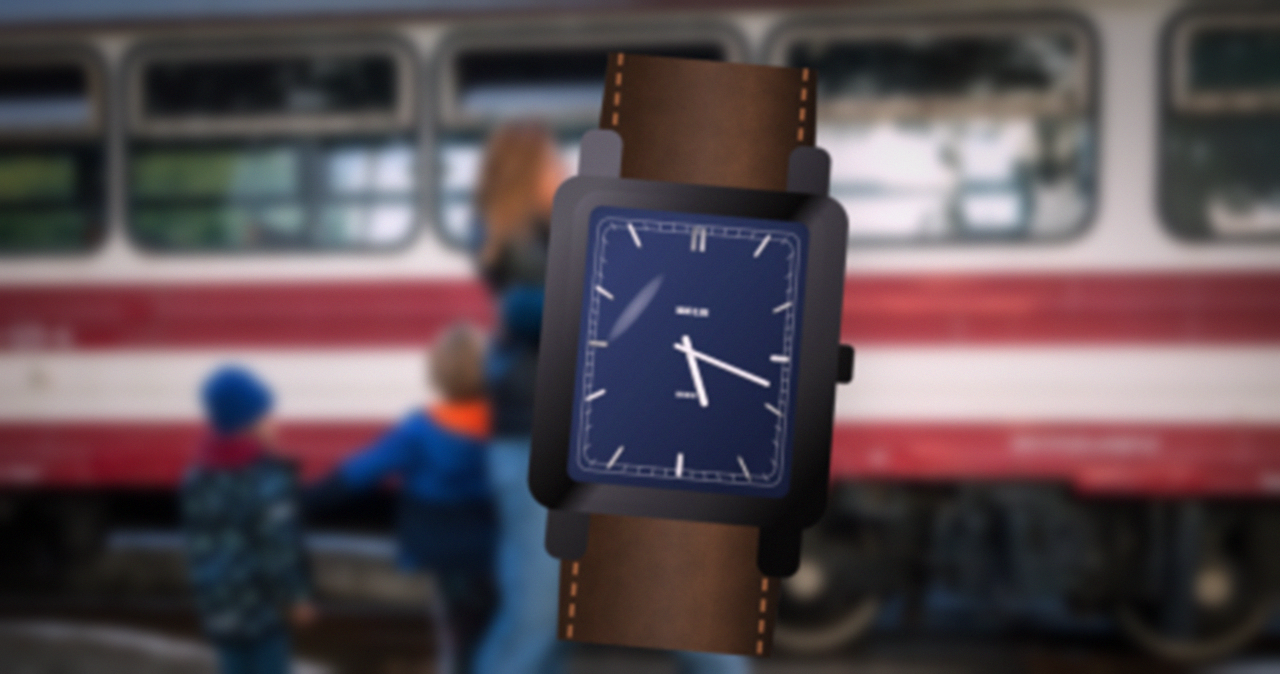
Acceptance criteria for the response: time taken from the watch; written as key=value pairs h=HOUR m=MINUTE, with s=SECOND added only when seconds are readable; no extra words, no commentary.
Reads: h=5 m=18
